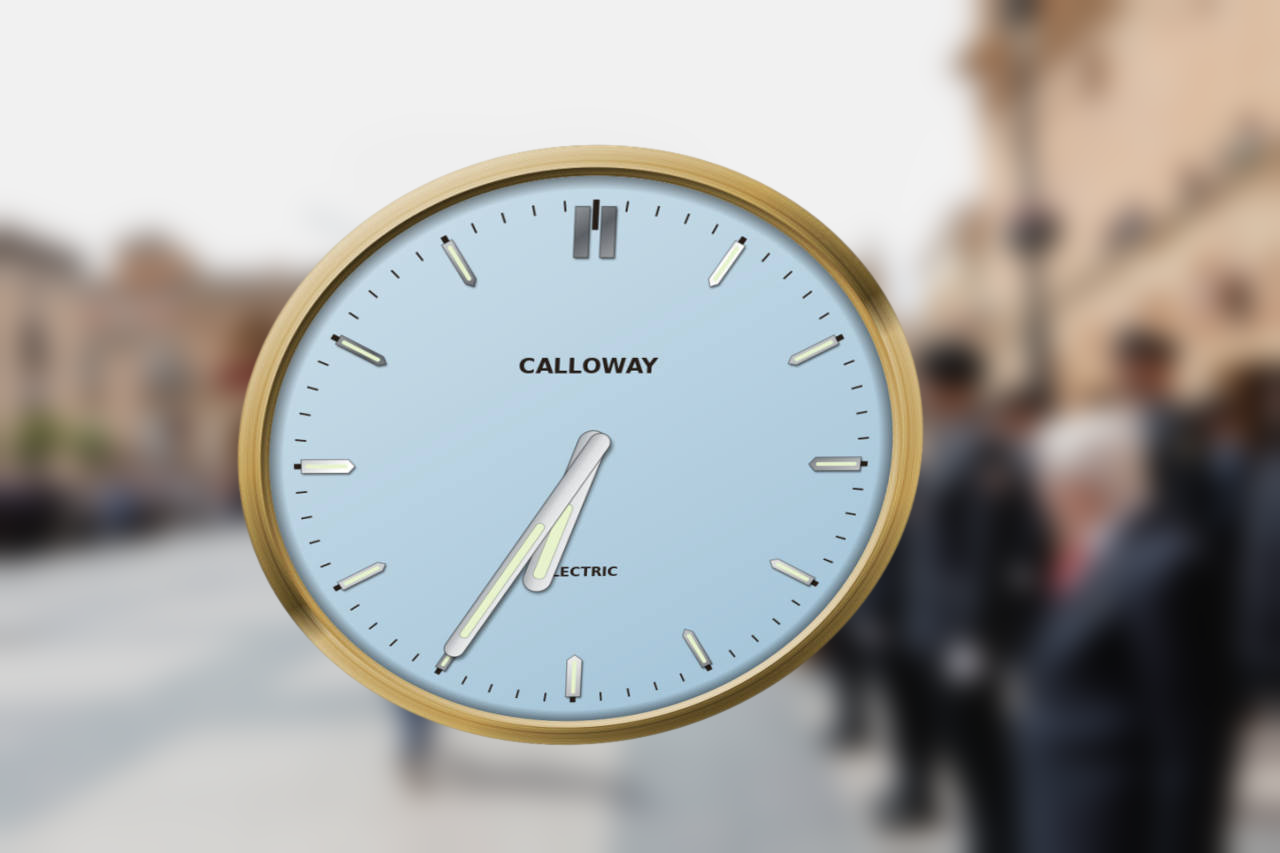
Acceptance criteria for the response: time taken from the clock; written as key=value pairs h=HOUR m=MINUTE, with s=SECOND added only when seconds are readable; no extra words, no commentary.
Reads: h=6 m=35
